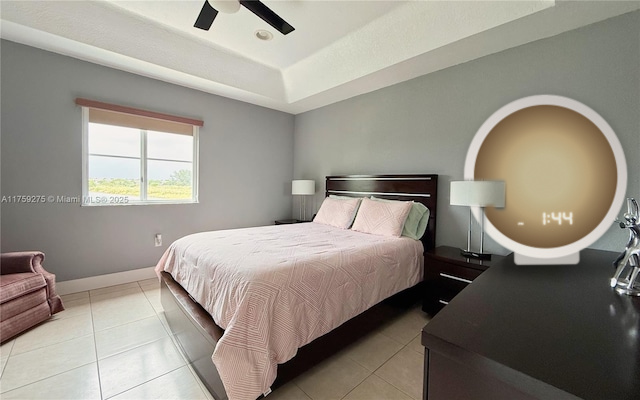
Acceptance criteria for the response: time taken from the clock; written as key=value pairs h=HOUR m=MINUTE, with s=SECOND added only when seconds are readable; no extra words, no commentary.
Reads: h=1 m=44
